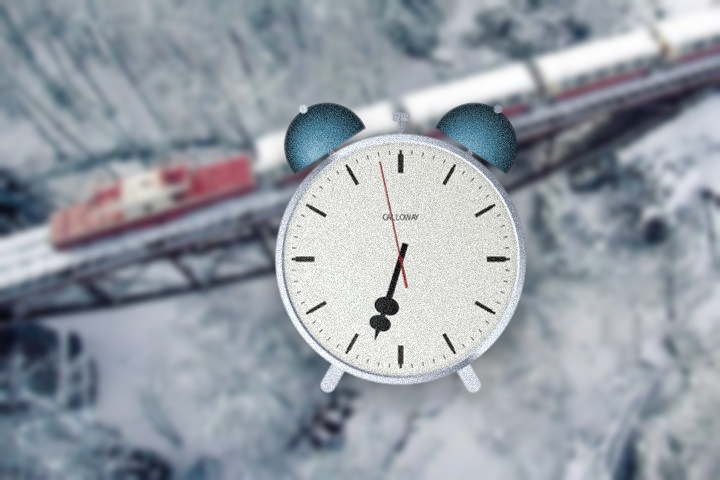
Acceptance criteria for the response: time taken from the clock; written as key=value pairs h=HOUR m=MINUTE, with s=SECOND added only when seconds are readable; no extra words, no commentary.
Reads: h=6 m=32 s=58
